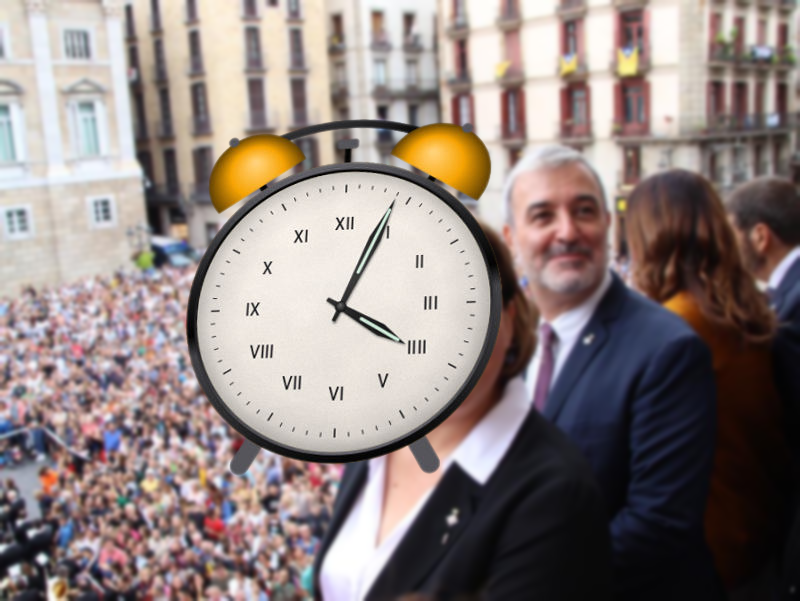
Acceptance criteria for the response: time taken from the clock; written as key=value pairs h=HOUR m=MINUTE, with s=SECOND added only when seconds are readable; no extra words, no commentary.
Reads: h=4 m=4
